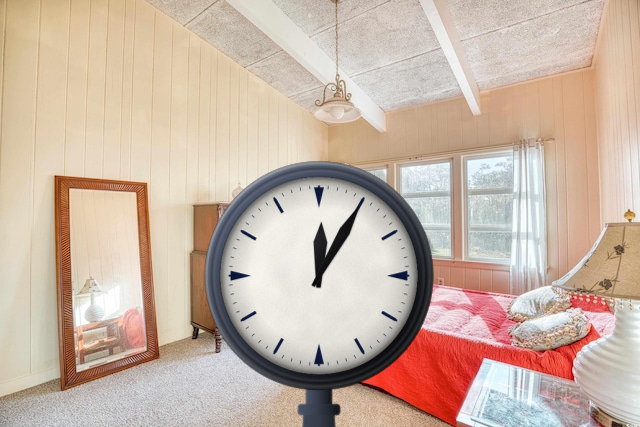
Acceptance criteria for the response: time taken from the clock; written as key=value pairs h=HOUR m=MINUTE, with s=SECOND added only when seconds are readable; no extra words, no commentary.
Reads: h=12 m=5
